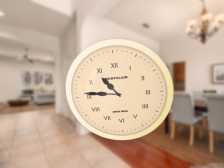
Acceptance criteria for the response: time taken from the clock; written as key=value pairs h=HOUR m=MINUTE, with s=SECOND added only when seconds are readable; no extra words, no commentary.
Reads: h=10 m=46
